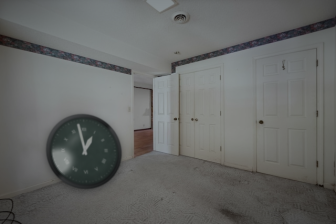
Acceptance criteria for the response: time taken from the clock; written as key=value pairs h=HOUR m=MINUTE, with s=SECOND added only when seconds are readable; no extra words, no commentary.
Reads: h=12 m=58
